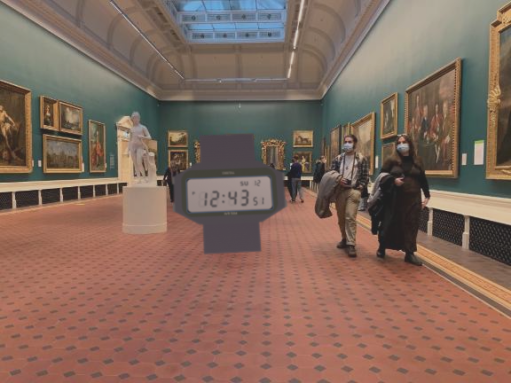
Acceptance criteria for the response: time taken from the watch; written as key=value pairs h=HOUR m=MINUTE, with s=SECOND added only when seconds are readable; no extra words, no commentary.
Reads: h=12 m=43
